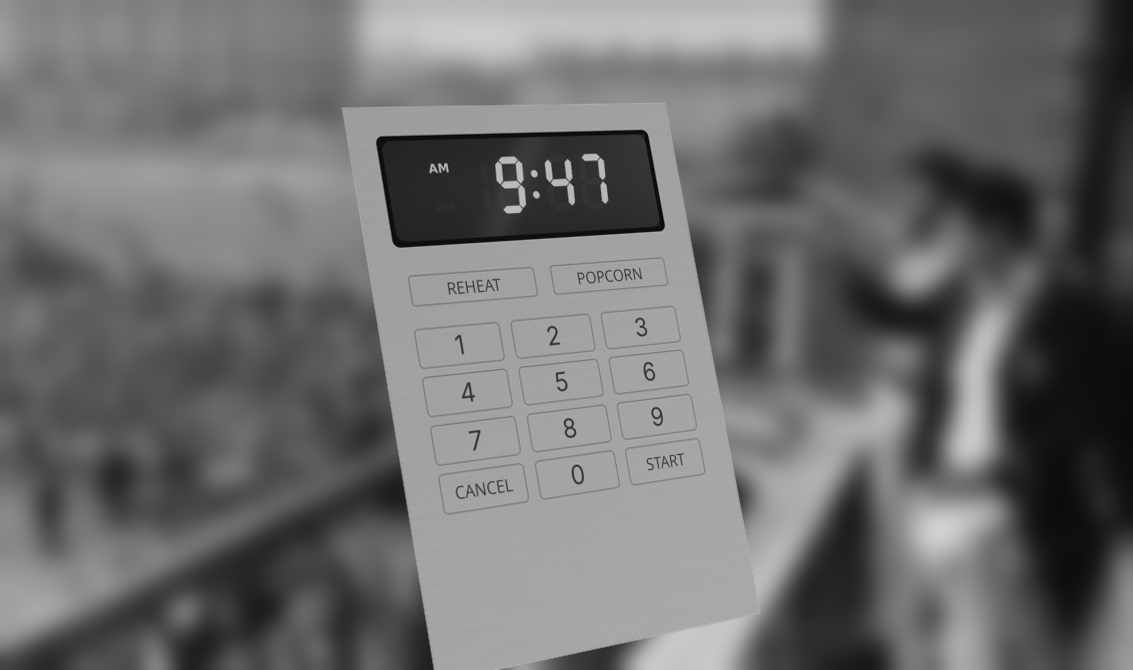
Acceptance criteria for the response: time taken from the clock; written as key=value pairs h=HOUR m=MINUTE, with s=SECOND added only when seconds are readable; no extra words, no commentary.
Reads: h=9 m=47
